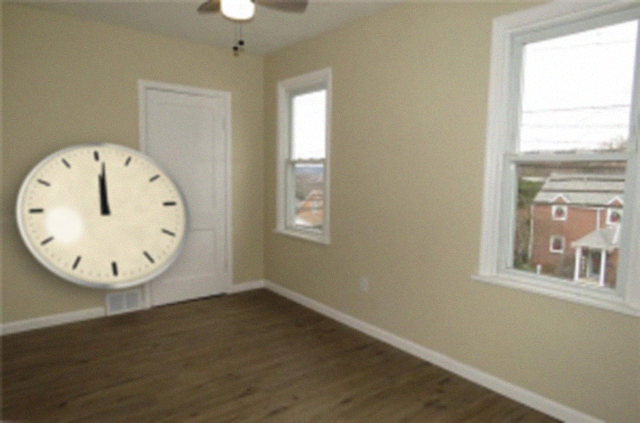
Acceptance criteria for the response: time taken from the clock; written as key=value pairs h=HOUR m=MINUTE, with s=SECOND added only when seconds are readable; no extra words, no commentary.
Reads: h=12 m=1
